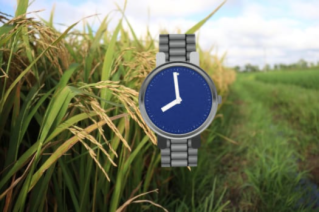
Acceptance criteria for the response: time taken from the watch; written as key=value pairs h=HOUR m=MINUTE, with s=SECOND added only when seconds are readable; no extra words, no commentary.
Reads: h=7 m=59
